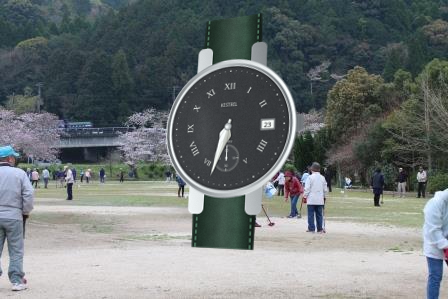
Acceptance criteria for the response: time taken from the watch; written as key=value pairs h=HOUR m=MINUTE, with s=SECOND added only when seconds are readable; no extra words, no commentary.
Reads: h=6 m=33
